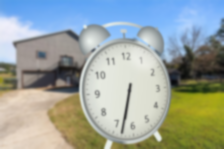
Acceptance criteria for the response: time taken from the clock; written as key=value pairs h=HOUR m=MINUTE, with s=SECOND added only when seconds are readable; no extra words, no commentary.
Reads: h=6 m=33
